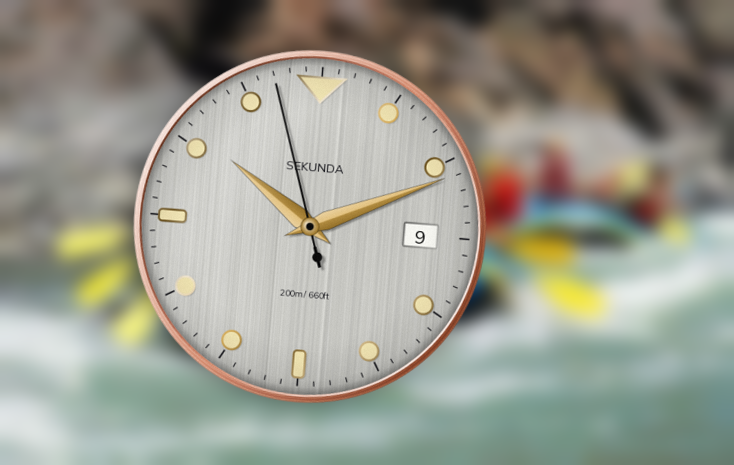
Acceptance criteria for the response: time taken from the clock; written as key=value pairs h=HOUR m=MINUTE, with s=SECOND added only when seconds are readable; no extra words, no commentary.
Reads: h=10 m=10 s=57
